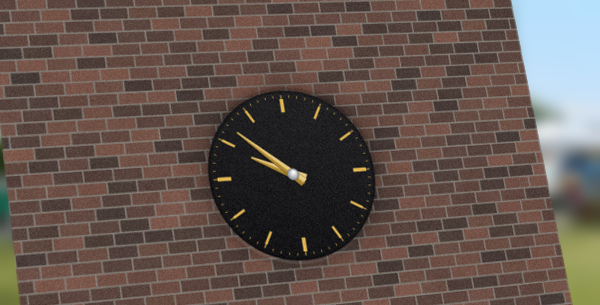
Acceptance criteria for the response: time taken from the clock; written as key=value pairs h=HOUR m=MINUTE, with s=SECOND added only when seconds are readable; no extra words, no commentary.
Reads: h=9 m=52
